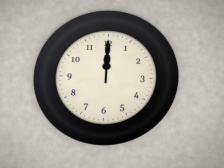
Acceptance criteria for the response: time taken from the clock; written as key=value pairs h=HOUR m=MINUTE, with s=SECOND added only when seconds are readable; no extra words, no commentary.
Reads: h=12 m=0
